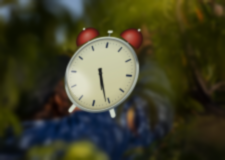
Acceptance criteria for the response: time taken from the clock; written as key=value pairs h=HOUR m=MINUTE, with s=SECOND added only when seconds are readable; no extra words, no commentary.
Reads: h=5 m=26
